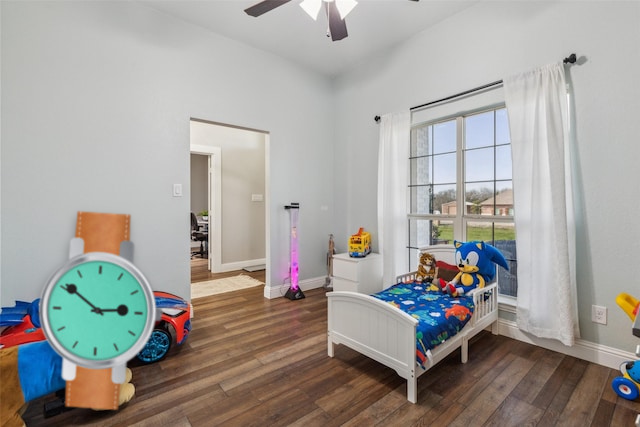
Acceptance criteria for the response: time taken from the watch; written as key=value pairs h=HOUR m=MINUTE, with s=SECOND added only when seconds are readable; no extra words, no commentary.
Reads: h=2 m=51
